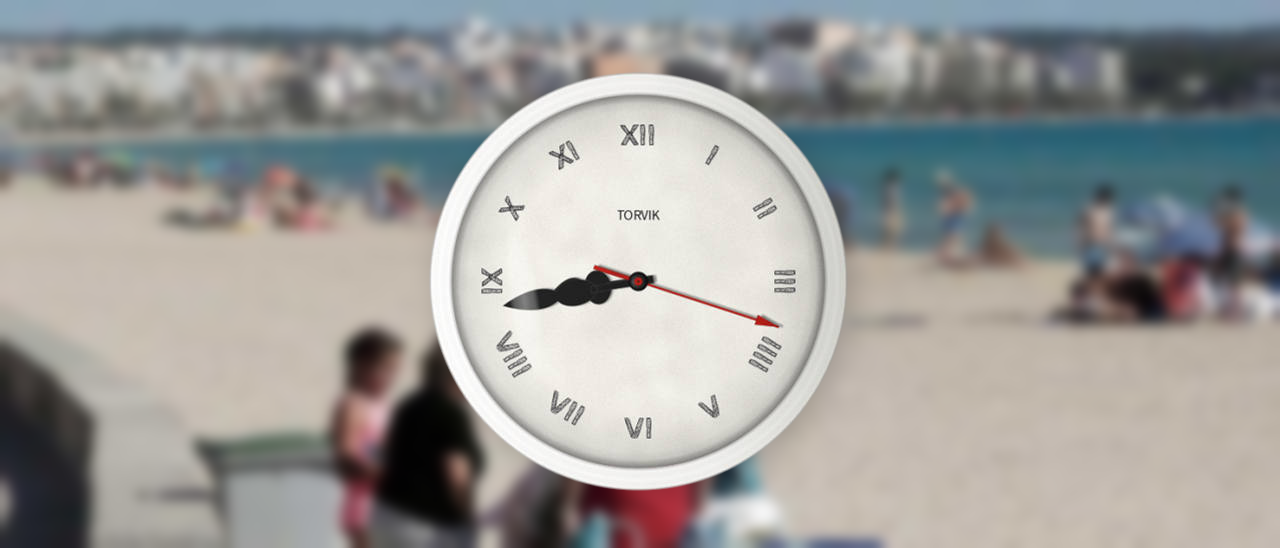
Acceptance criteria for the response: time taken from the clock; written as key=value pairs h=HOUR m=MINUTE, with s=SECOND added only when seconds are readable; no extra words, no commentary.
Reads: h=8 m=43 s=18
